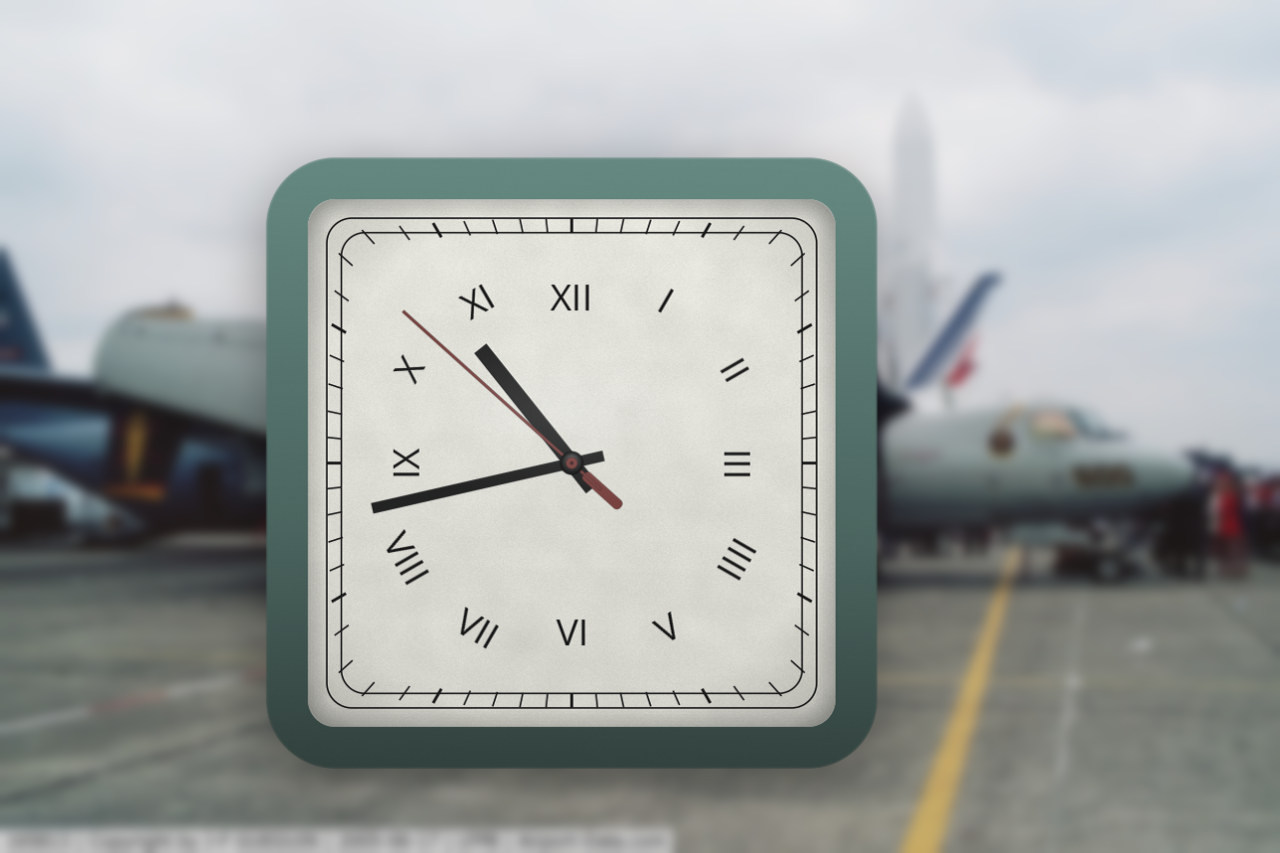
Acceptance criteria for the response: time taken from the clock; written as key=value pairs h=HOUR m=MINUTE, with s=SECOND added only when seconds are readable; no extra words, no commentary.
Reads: h=10 m=42 s=52
